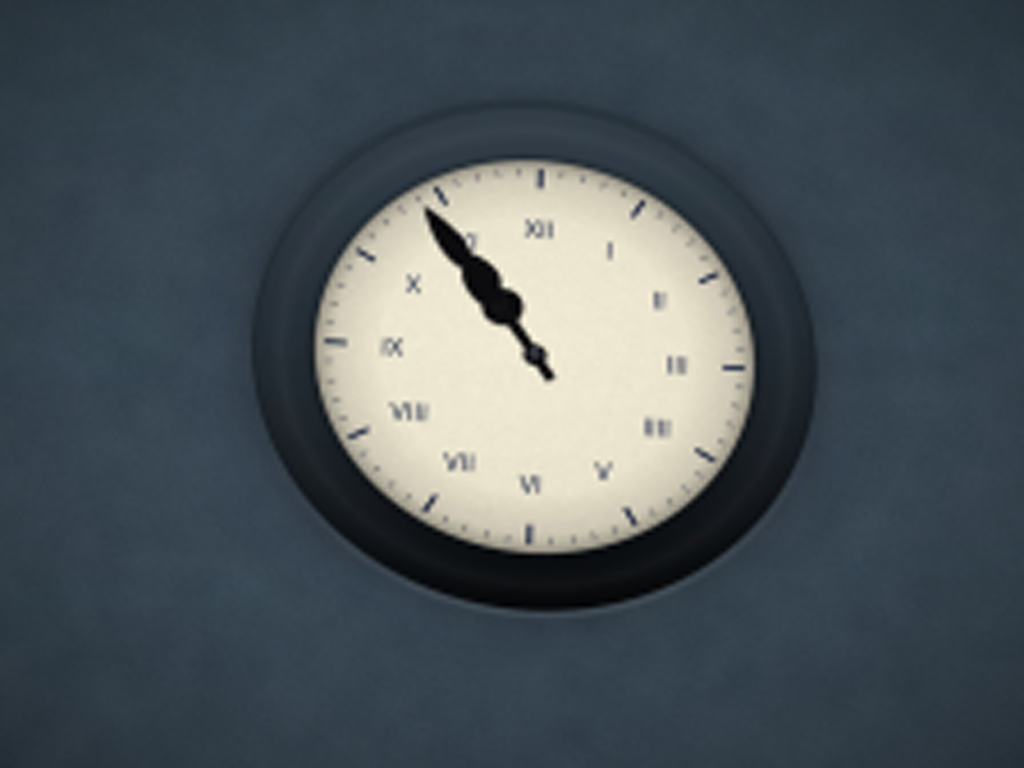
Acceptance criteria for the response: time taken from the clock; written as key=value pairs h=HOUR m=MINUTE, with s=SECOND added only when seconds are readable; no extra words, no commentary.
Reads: h=10 m=54
